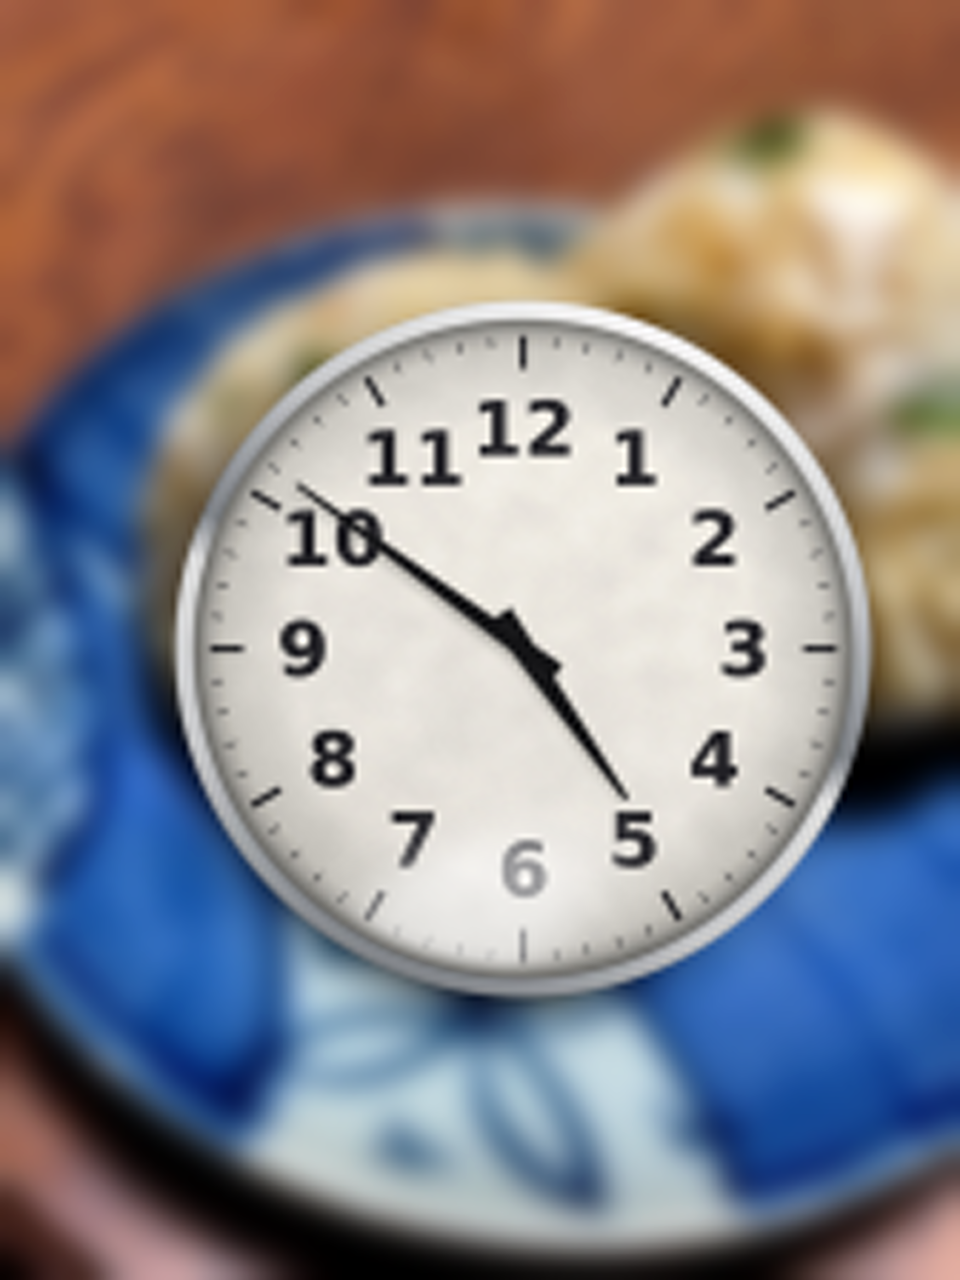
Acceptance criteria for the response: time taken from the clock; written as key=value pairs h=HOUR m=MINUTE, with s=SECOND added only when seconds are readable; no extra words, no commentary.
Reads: h=4 m=51
